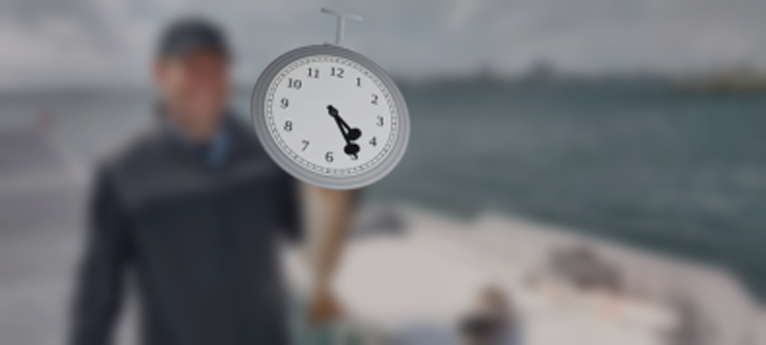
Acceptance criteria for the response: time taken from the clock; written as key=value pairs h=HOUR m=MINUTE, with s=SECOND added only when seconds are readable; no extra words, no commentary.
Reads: h=4 m=25
